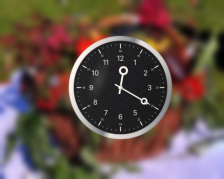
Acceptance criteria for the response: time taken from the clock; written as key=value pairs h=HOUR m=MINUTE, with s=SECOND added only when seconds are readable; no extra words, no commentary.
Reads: h=12 m=20
